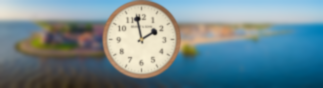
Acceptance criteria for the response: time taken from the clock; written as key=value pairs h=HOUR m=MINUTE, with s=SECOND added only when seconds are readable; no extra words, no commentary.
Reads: h=1 m=58
